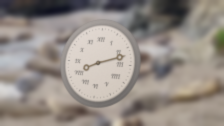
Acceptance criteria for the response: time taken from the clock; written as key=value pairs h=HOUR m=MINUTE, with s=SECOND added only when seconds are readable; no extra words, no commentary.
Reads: h=8 m=12
